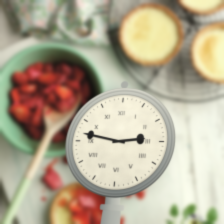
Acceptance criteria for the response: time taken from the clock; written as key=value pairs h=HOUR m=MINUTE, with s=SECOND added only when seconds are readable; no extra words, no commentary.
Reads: h=2 m=47
